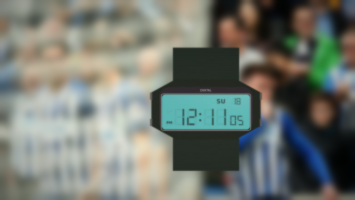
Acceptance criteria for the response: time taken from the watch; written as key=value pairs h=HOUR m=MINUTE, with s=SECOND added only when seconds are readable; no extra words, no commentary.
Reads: h=12 m=11 s=5
